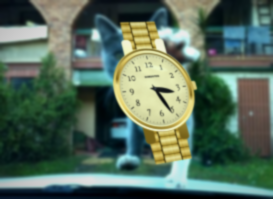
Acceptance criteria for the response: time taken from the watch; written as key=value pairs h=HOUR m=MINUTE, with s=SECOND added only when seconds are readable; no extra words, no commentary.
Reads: h=3 m=26
